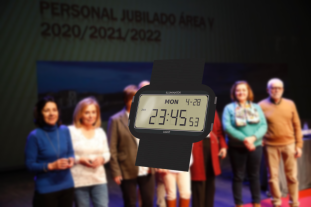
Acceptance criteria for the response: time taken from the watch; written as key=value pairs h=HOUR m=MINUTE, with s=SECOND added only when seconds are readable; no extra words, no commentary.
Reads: h=23 m=45 s=53
